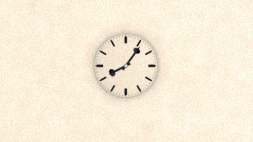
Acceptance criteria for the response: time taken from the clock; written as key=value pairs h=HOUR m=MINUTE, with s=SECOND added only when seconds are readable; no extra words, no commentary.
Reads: h=8 m=6
